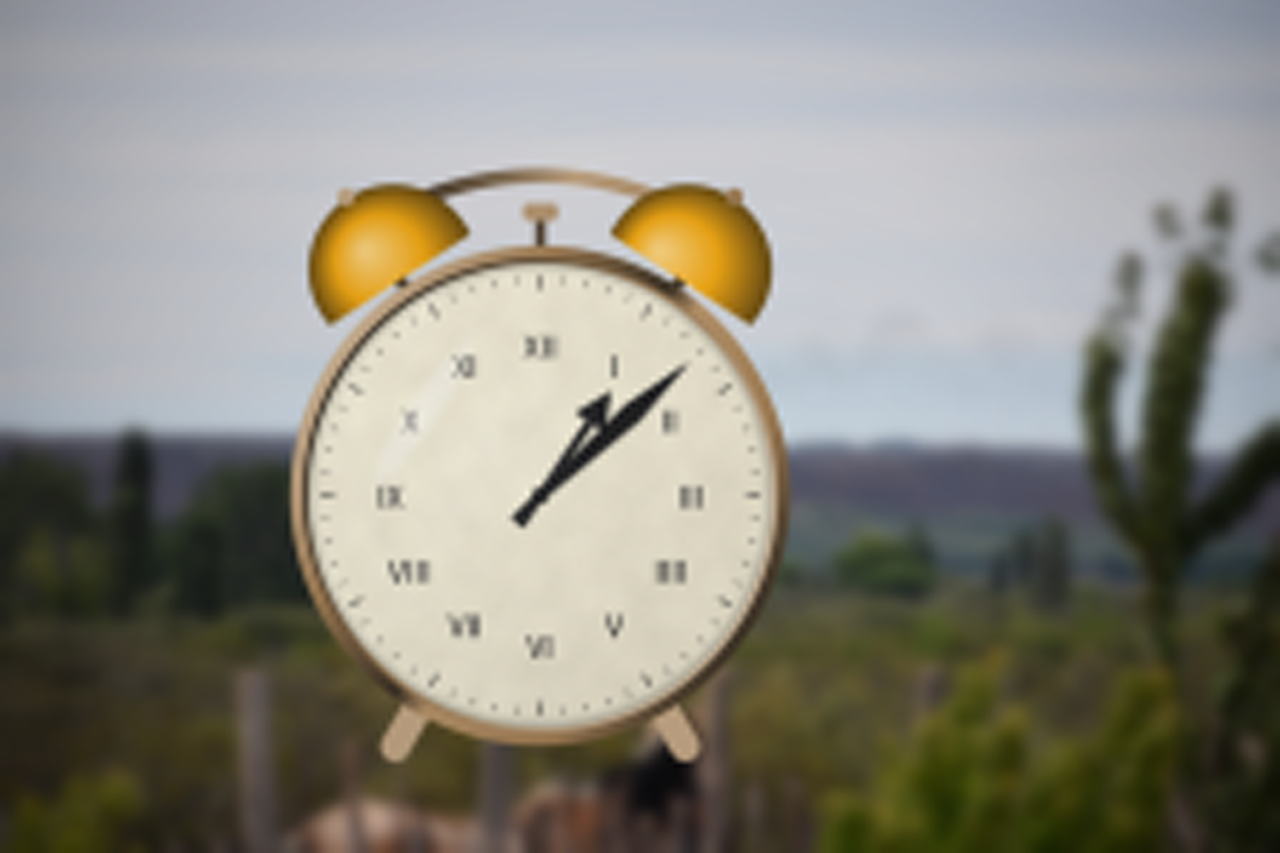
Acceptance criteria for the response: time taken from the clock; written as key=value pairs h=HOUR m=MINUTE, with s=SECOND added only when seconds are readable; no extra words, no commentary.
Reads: h=1 m=8
